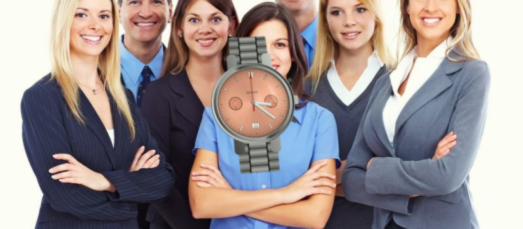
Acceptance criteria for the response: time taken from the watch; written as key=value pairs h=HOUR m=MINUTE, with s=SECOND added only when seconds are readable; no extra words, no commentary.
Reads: h=3 m=22
